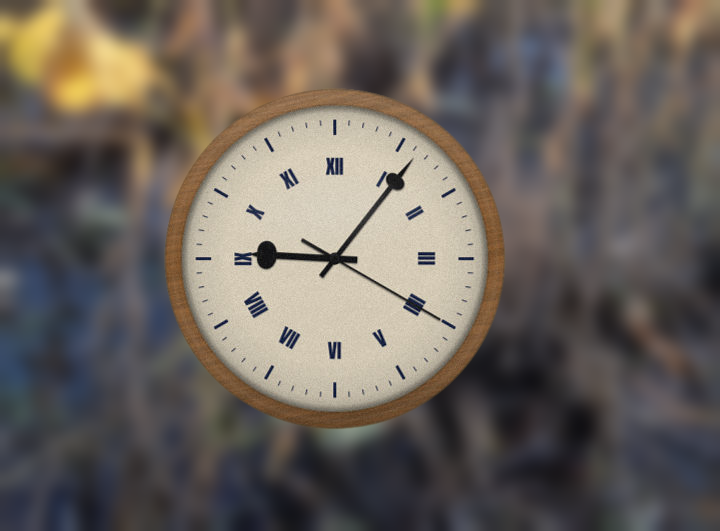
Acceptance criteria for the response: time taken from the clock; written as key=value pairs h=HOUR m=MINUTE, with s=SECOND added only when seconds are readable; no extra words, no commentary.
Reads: h=9 m=6 s=20
